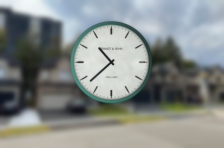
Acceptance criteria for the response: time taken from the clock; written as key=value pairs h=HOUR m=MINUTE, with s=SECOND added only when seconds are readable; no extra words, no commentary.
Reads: h=10 m=38
